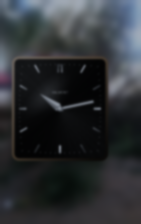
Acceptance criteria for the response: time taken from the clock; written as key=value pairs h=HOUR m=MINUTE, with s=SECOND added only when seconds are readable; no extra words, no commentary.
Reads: h=10 m=13
